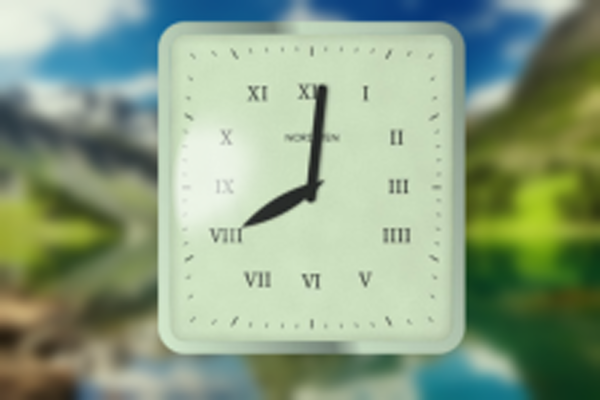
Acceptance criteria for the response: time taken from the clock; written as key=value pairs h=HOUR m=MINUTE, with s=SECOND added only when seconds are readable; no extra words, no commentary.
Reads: h=8 m=1
